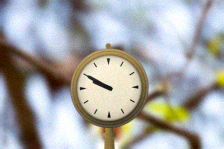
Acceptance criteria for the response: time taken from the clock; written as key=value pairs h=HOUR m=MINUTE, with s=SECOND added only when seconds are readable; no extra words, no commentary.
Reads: h=9 m=50
